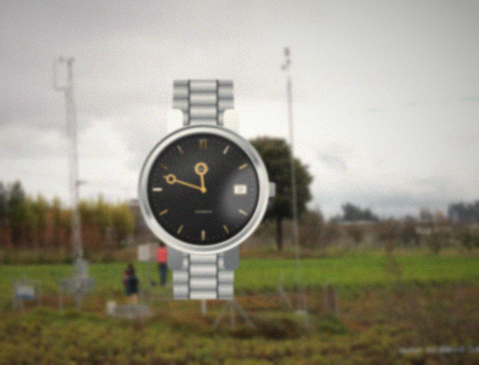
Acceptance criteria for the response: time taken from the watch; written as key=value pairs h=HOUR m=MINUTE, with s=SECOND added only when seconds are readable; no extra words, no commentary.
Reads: h=11 m=48
